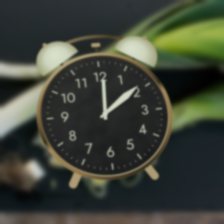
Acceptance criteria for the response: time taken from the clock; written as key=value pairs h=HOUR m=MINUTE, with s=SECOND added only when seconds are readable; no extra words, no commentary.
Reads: h=12 m=9
